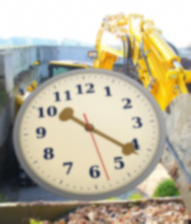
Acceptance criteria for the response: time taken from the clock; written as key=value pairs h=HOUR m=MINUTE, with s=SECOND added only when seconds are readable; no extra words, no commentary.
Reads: h=10 m=21 s=28
